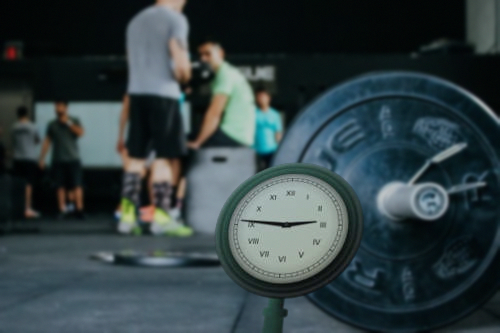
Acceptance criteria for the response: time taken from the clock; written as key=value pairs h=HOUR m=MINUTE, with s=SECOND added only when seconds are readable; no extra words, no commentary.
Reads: h=2 m=46
